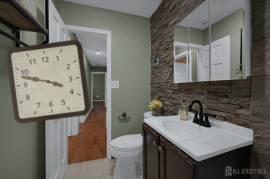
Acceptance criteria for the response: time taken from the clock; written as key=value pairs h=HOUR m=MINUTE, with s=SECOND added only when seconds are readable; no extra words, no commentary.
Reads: h=3 m=48
